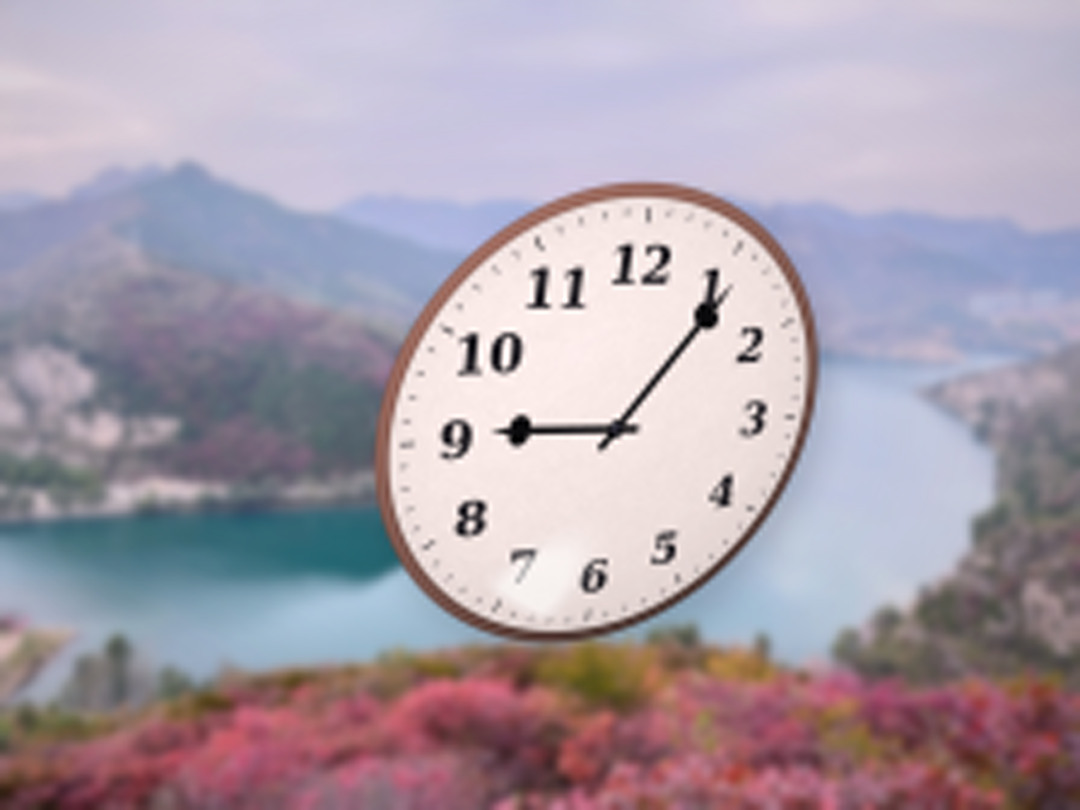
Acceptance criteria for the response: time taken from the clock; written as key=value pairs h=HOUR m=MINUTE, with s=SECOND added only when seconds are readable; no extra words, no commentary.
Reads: h=9 m=6
